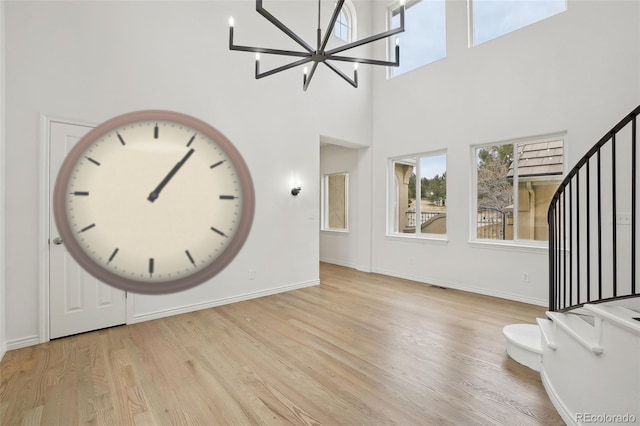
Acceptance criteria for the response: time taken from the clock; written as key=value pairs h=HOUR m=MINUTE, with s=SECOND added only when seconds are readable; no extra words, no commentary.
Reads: h=1 m=6
